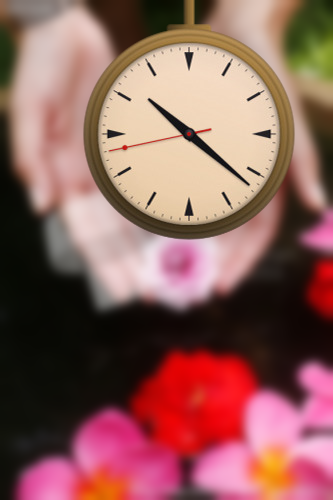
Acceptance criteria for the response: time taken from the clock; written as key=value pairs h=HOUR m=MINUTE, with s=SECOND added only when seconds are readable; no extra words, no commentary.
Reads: h=10 m=21 s=43
